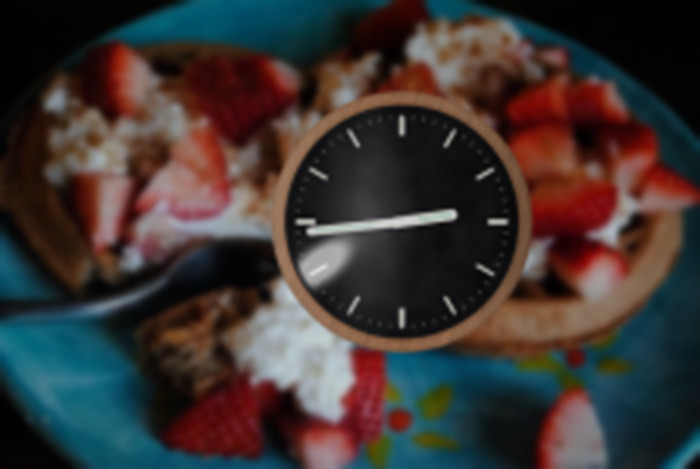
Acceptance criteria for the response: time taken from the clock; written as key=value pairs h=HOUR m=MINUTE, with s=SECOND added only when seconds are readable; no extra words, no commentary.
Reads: h=2 m=44
